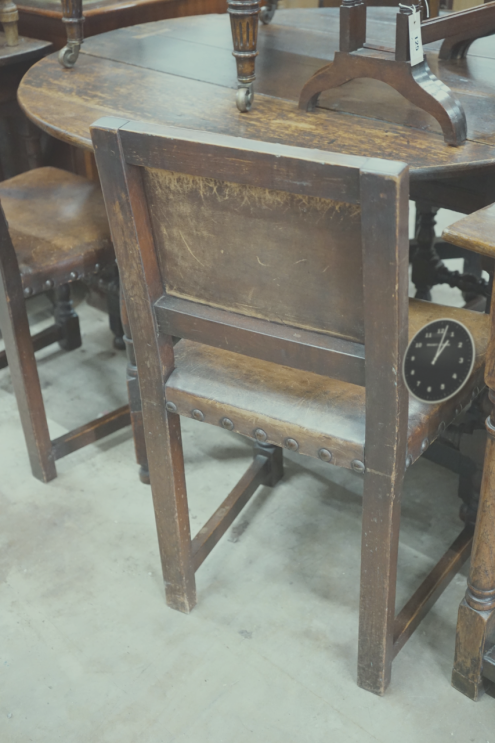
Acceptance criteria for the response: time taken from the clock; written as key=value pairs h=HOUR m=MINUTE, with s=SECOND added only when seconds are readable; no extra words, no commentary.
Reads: h=1 m=2
